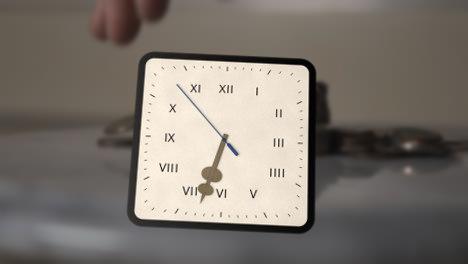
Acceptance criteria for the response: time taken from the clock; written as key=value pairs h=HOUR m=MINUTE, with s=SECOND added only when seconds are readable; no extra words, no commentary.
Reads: h=6 m=32 s=53
